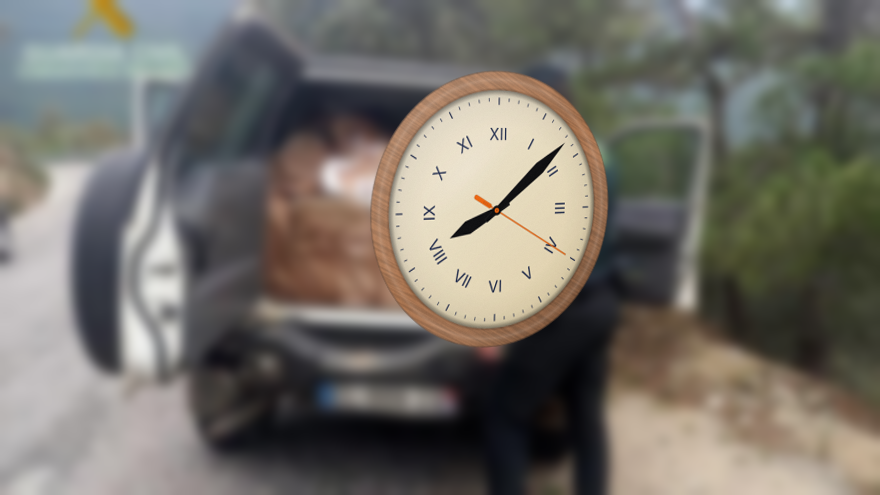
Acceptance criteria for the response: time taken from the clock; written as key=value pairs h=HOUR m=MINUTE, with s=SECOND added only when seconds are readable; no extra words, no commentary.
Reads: h=8 m=8 s=20
